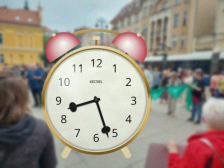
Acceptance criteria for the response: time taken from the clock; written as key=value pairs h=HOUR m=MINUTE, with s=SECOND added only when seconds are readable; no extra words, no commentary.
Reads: h=8 m=27
